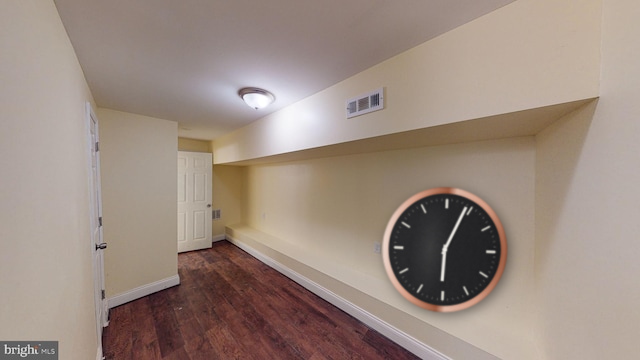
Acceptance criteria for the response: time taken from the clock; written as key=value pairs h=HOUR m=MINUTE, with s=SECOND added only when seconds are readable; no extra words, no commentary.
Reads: h=6 m=4
